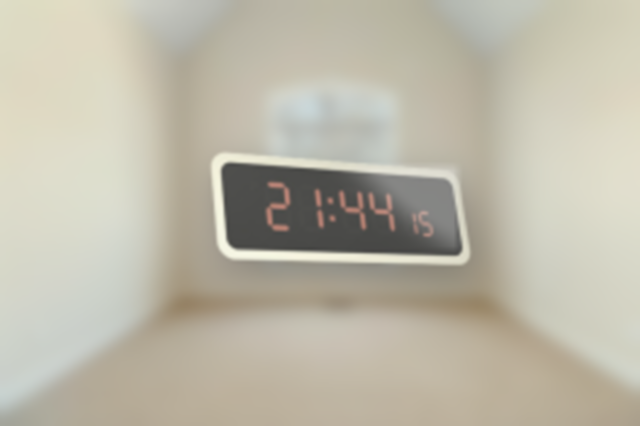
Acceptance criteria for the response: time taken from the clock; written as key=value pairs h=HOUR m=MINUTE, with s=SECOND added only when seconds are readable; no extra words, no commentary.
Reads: h=21 m=44 s=15
